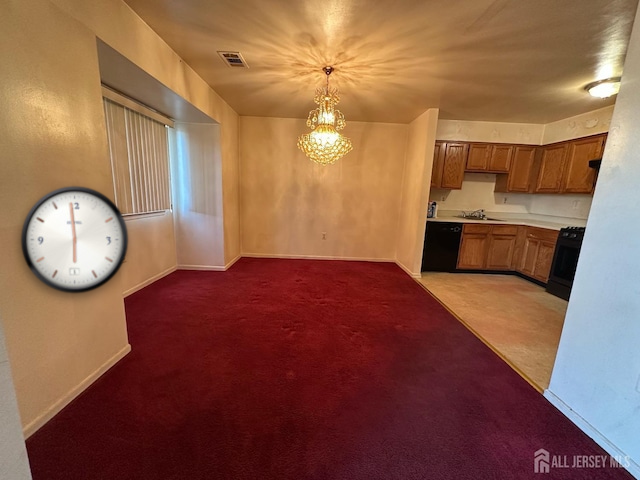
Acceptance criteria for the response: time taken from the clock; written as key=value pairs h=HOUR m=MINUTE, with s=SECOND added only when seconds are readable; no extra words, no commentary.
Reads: h=5 m=59
